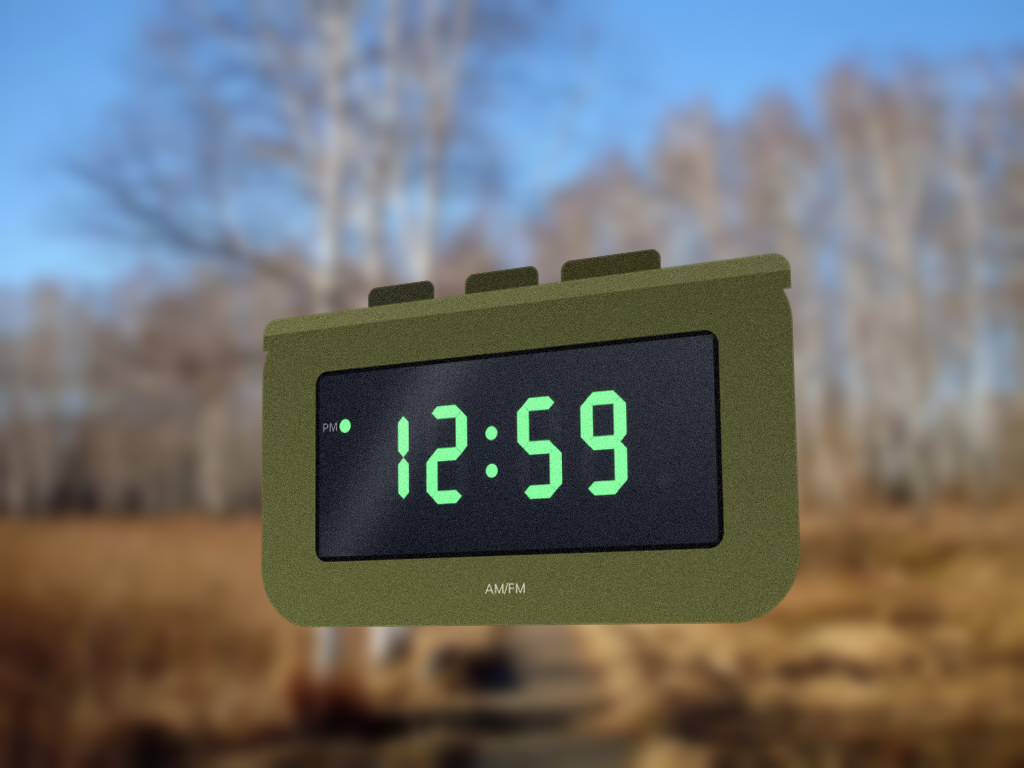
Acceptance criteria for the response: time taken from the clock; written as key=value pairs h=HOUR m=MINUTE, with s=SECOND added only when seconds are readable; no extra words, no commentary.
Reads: h=12 m=59
